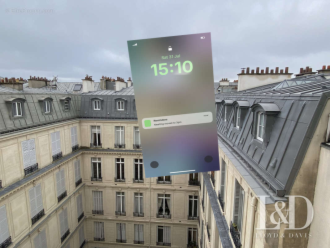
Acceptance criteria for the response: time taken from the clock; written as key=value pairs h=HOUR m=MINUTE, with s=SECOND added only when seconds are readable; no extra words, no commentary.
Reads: h=15 m=10
